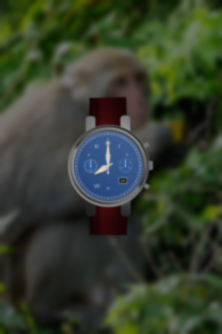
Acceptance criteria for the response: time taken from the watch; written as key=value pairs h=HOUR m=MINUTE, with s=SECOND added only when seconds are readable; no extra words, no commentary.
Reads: h=8 m=0
